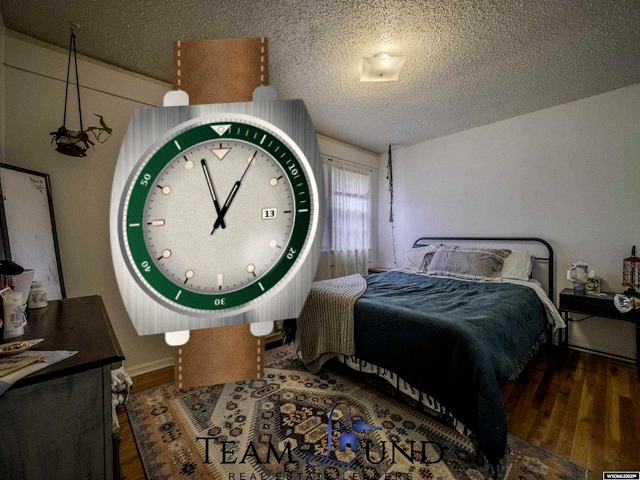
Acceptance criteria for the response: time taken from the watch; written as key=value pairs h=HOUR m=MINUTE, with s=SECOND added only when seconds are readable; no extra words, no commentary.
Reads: h=12 m=57 s=5
